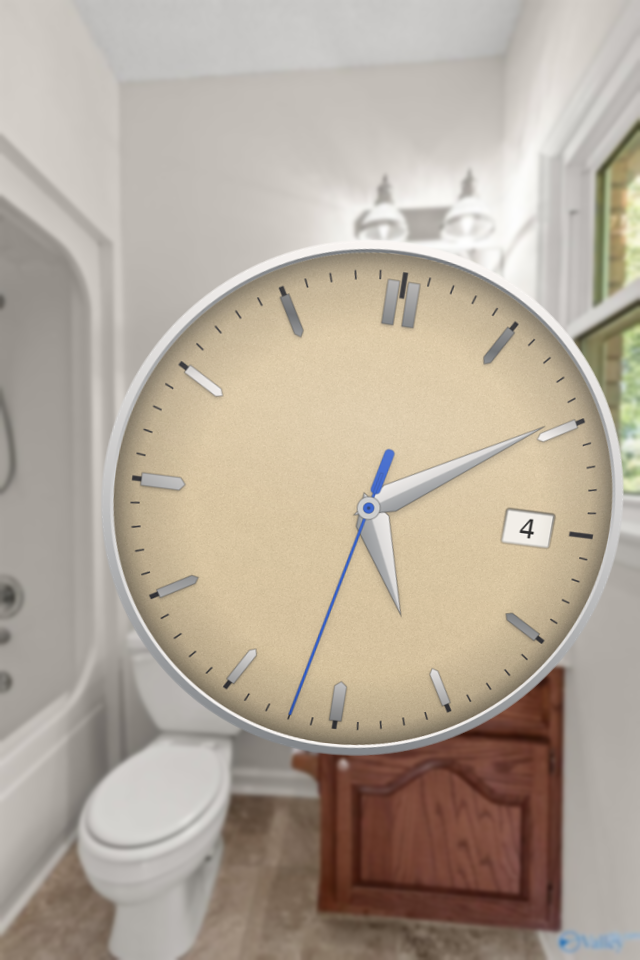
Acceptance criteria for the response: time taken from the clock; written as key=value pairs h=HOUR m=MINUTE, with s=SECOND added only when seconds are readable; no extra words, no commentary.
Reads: h=5 m=9 s=32
